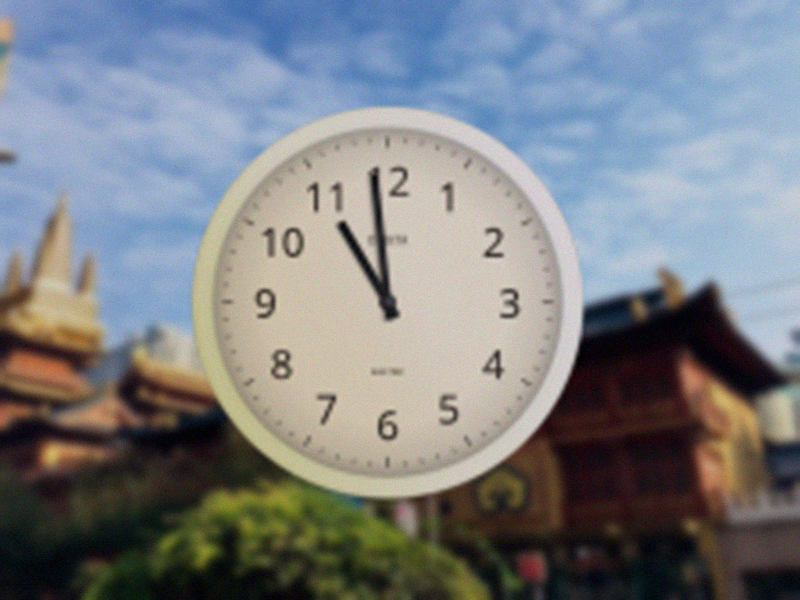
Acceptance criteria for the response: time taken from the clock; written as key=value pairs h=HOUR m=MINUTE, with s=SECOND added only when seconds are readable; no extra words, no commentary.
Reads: h=10 m=59
